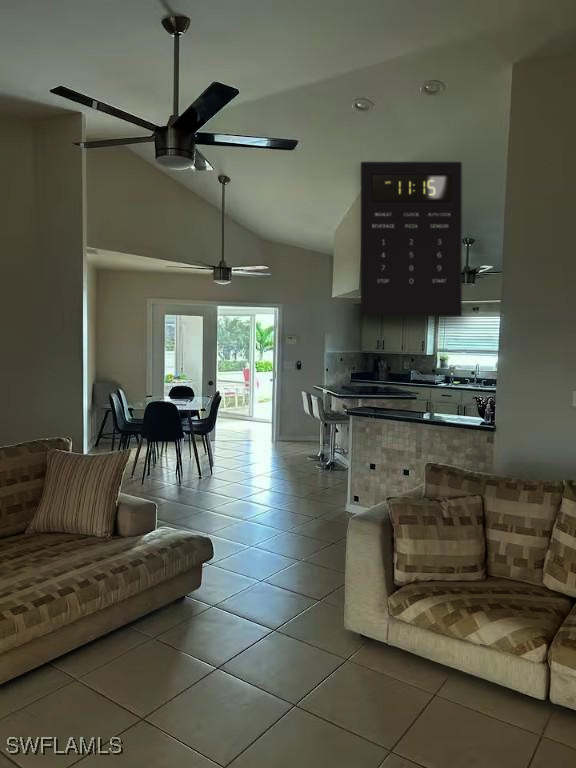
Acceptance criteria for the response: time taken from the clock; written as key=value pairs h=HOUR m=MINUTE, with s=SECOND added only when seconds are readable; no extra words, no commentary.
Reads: h=11 m=15
